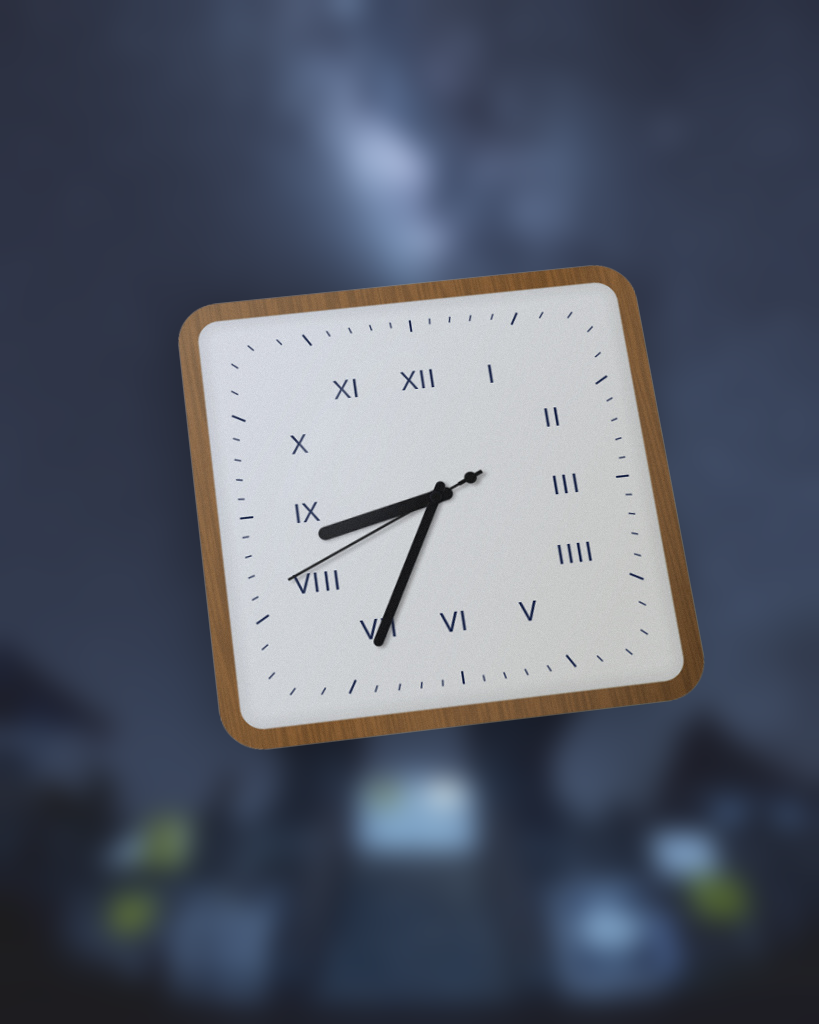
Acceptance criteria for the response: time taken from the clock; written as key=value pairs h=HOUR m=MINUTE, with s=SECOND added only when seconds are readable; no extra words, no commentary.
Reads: h=8 m=34 s=41
